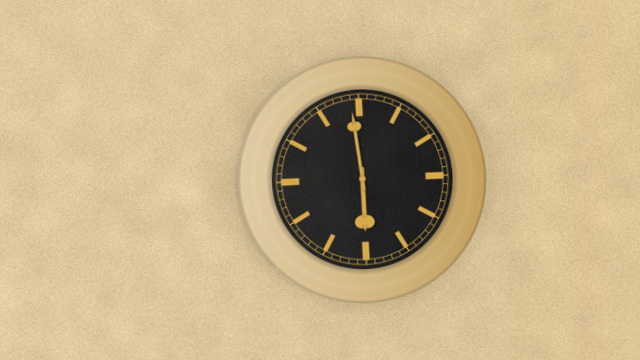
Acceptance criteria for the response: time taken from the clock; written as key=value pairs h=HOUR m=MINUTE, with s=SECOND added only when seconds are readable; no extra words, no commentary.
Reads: h=5 m=59
